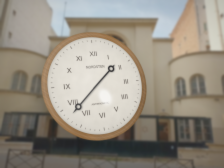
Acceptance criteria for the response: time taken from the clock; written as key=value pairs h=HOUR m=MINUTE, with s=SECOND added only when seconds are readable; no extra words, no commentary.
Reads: h=1 m=38
